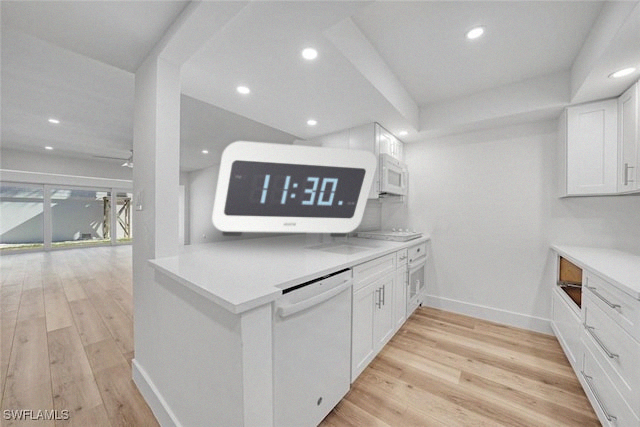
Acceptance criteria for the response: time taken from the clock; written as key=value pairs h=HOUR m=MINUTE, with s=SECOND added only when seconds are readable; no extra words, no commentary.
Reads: h=11 m=30
